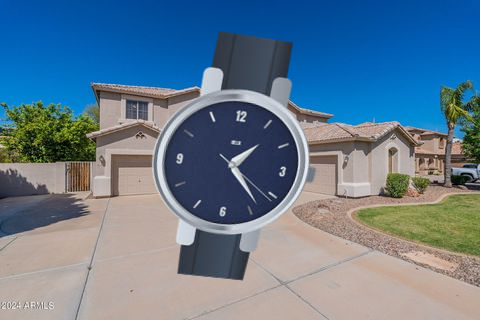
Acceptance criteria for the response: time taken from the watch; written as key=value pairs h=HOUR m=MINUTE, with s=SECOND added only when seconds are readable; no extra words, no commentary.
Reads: h=1 m=23 s=21
